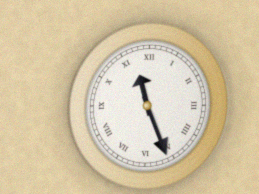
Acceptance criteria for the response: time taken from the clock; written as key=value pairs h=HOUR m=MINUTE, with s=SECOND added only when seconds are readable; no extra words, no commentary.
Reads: h=11 m=26
